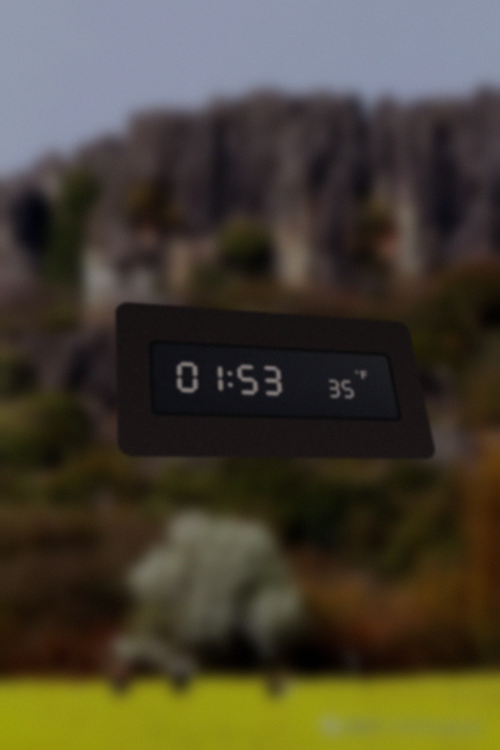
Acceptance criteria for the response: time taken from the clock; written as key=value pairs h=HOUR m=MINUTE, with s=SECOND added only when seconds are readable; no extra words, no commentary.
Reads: h=1 m=53
